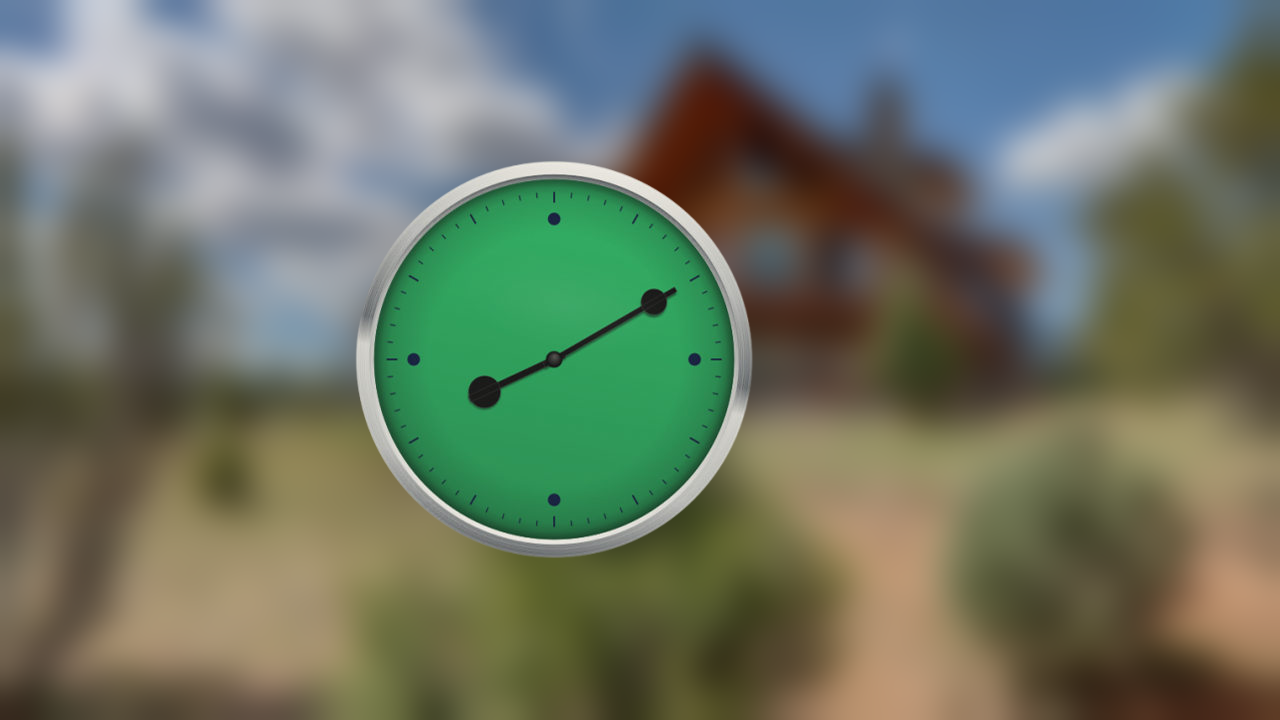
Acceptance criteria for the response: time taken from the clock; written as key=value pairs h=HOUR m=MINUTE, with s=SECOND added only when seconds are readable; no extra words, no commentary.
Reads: h=8 m=10
